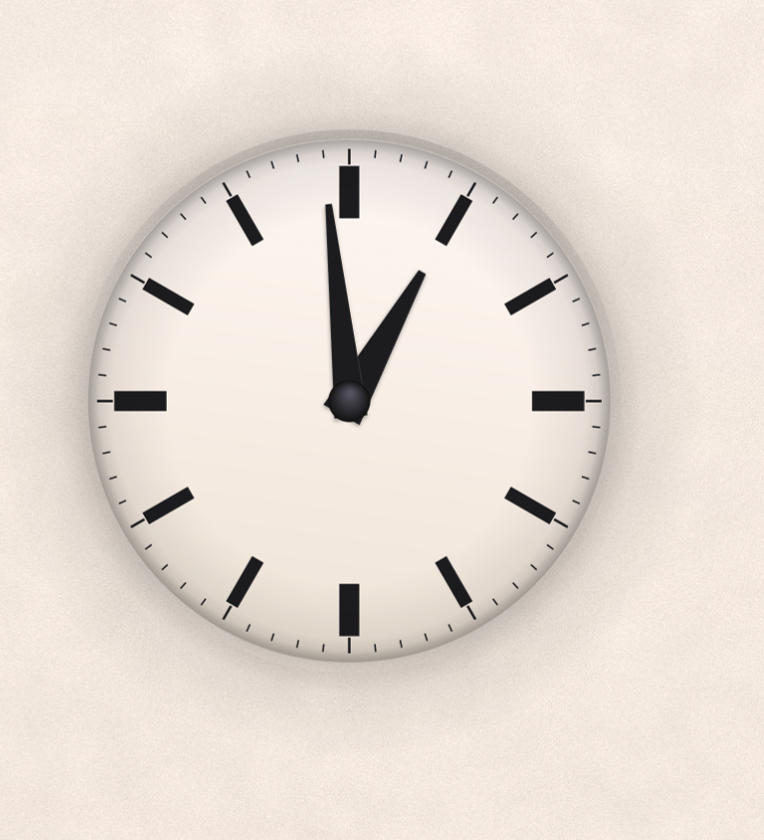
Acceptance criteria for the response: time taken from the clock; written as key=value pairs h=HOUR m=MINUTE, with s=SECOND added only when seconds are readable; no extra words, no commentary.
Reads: h=12 m=59
